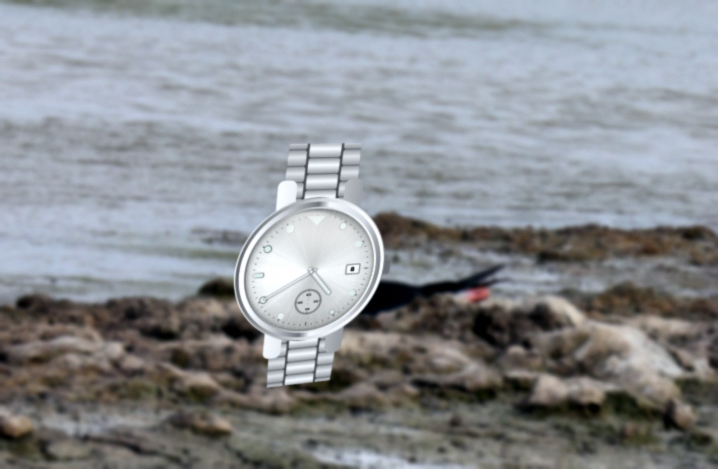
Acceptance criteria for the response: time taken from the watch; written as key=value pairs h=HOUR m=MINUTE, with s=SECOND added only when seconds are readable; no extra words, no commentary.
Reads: h=4 m=40
